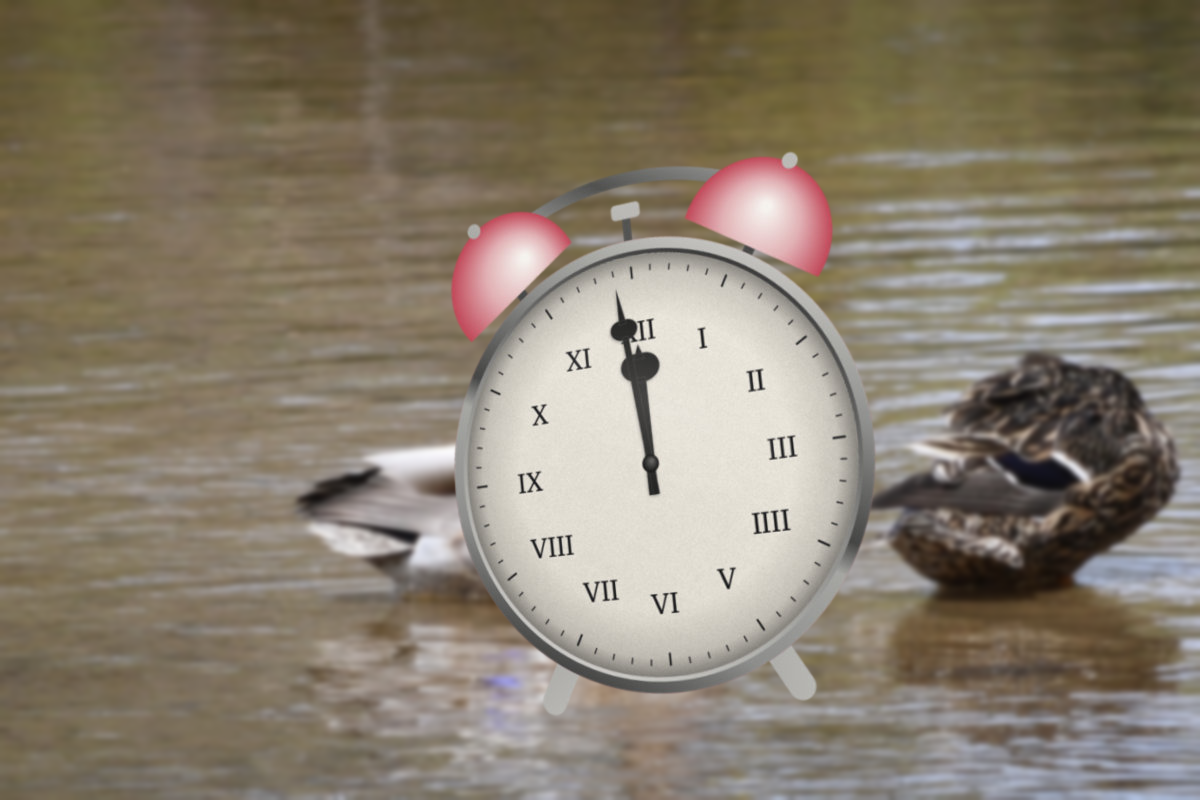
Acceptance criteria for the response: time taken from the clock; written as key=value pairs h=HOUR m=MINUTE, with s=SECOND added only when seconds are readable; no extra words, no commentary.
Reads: h=11 m=59
